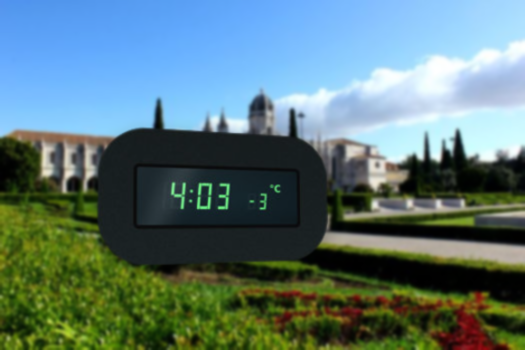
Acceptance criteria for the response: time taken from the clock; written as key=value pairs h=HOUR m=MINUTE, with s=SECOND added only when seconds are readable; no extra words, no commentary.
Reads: h=4 m=3
